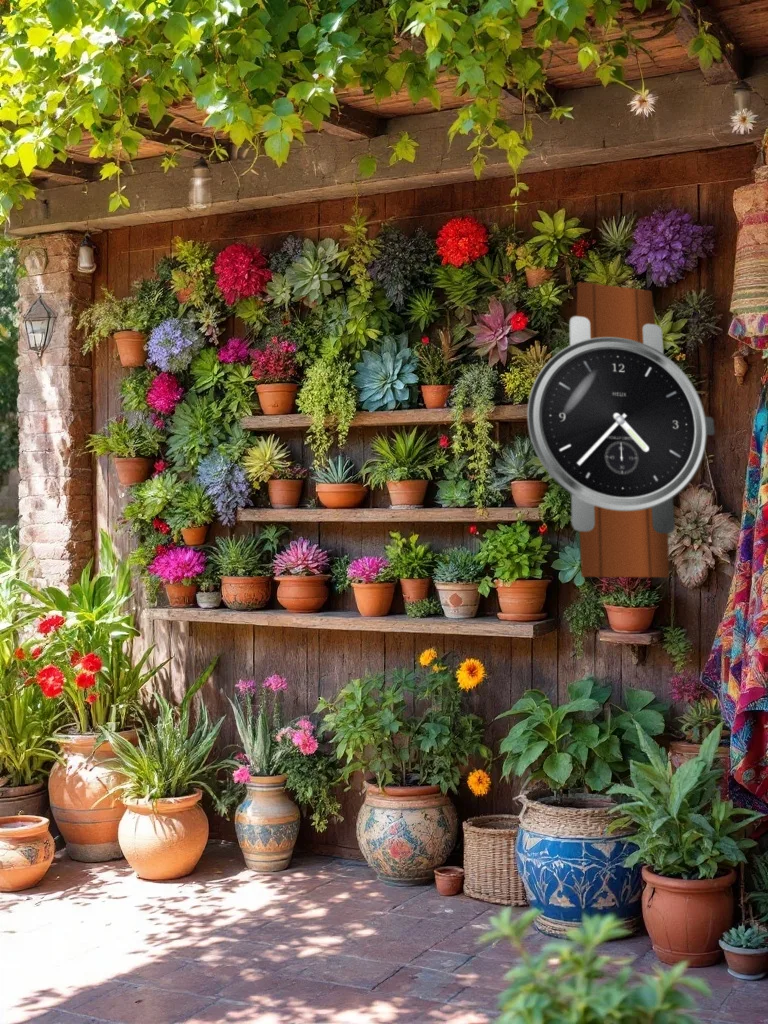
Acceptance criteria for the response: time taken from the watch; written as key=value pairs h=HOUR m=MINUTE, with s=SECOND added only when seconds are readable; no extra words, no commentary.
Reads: h=4 m=37
